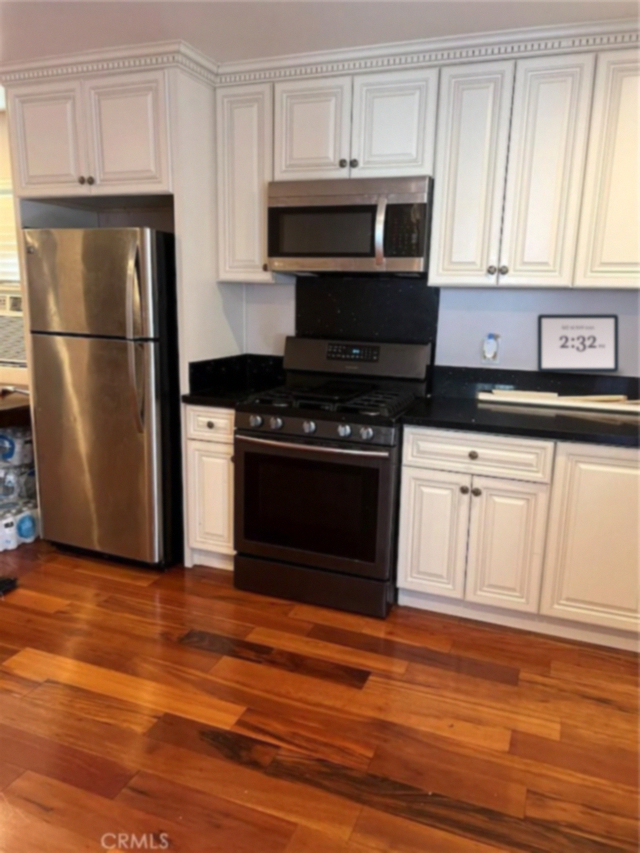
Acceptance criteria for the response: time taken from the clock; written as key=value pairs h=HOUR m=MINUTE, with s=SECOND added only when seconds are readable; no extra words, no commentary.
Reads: h=2 m=32
